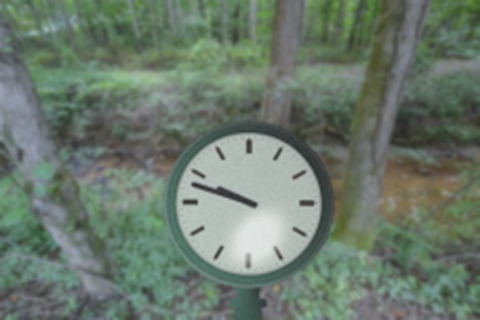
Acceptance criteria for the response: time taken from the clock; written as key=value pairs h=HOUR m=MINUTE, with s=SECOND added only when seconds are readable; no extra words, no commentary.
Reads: h=9 m=48
